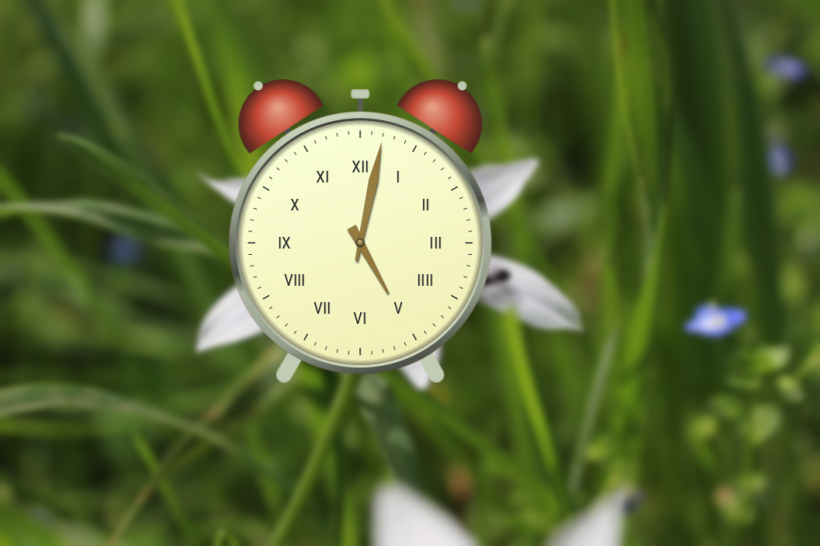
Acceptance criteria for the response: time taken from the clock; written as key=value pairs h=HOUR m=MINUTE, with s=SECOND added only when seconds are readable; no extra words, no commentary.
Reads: h=5 m=2
